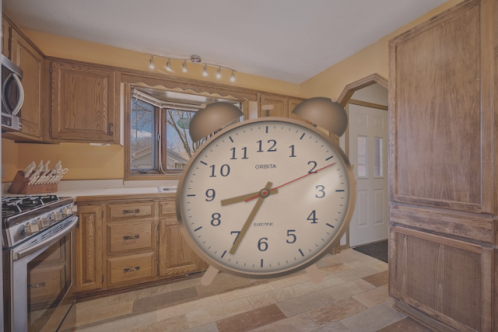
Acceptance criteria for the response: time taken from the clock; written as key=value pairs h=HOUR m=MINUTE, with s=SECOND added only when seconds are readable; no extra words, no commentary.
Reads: h=8 m=34 s=11
